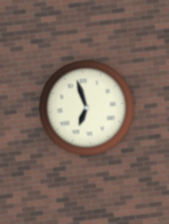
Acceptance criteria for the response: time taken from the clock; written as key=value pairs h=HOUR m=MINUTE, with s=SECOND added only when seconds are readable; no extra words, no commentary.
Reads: h=6 m=58
